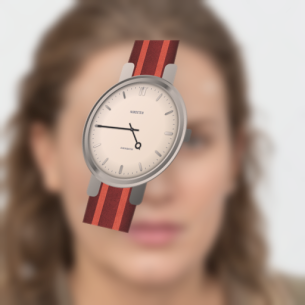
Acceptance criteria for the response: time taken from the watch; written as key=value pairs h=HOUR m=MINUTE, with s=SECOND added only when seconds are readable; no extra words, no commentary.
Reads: h=4 m=45
